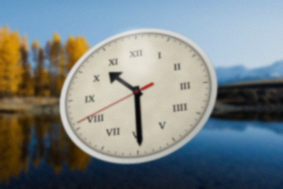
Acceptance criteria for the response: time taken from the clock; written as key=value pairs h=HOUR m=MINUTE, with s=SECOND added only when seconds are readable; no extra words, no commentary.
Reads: h=10 m=29 s=41
